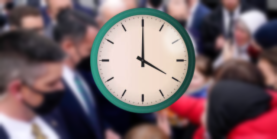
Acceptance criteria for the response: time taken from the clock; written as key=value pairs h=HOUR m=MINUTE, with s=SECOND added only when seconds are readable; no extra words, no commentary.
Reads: h=4 m=0
